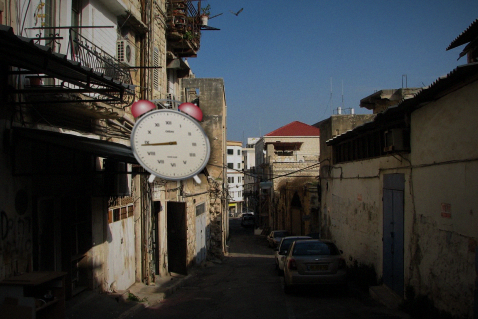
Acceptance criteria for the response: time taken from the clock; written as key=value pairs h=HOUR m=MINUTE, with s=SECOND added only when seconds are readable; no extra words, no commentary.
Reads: h=8 m=44
